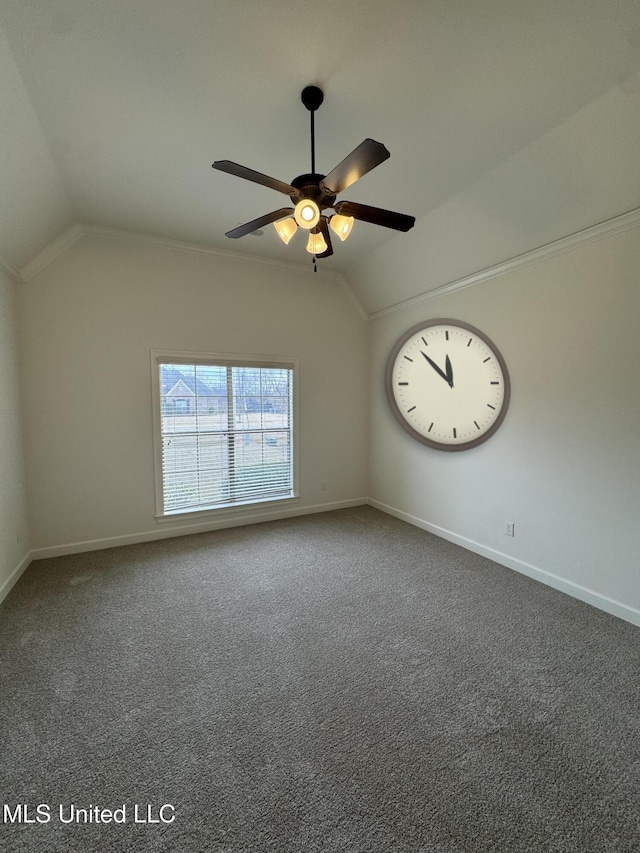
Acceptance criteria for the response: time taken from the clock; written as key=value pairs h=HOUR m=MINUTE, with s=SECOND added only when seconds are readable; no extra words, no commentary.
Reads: h=11 m=53
